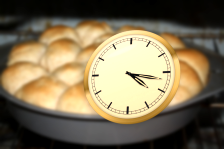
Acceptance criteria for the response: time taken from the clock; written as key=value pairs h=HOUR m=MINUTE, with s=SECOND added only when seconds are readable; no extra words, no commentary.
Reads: h=4 m=17
